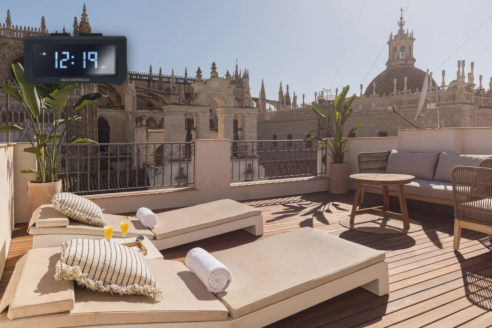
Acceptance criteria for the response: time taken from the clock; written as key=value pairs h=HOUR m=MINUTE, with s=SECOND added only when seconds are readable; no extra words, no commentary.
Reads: h=12 m=19
